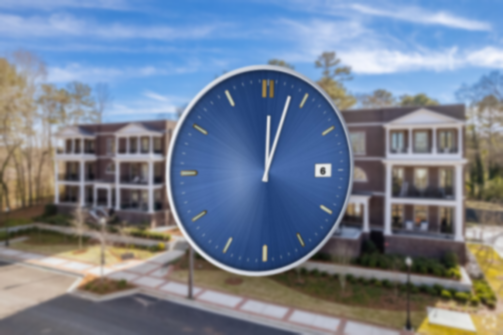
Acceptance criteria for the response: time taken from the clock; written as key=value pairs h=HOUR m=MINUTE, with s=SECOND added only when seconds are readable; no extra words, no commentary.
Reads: h=12 m=3
